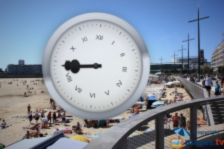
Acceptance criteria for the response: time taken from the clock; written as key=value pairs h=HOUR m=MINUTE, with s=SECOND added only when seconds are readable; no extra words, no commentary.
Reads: h=8 m=44
